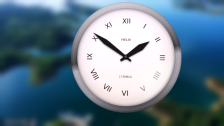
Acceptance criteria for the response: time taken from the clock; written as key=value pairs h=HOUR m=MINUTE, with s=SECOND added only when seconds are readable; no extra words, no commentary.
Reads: h=1 m=51
